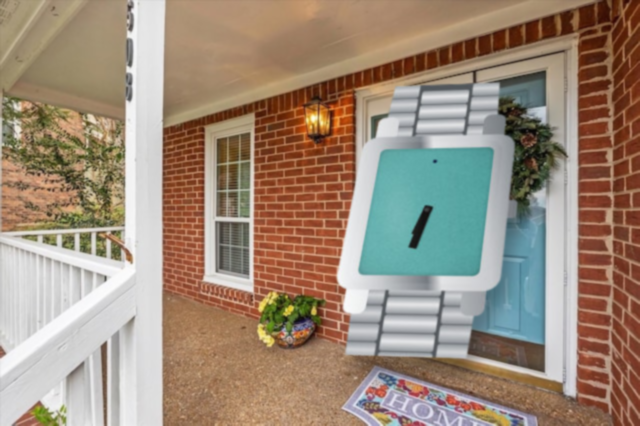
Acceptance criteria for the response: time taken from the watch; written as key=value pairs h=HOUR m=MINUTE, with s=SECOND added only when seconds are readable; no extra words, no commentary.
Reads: h=6 m=32
